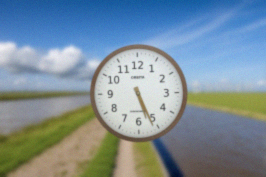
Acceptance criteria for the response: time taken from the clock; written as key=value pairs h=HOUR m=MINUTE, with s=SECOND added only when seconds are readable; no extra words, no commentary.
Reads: h=5 m=26
